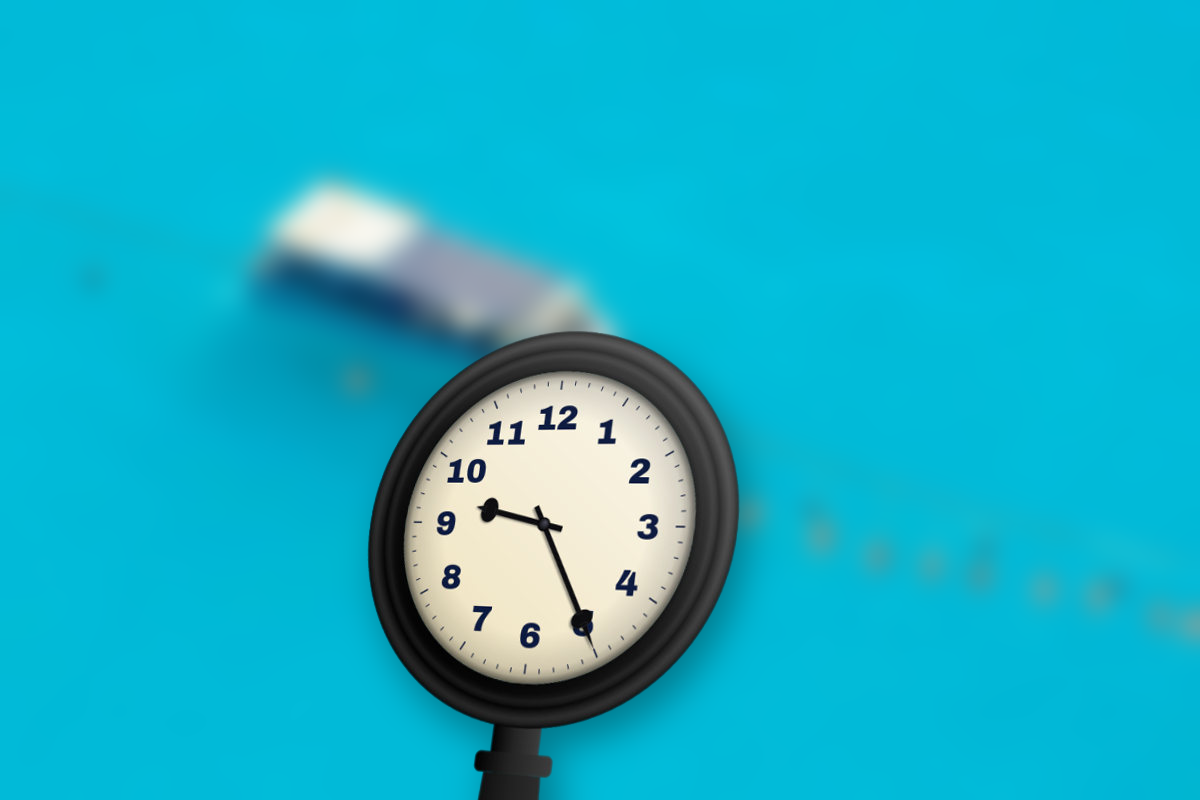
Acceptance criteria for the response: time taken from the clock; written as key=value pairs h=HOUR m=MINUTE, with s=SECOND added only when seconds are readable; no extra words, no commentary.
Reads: h=9 m=25
